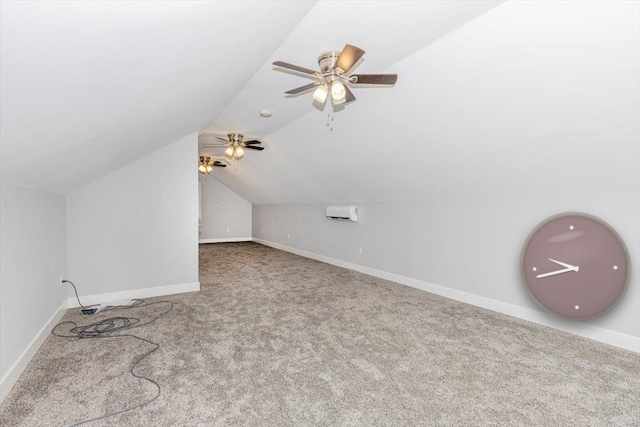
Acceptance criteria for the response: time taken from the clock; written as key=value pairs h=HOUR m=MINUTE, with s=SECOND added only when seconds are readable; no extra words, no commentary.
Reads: h=9 m=43
